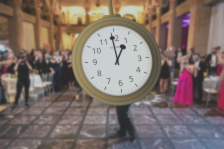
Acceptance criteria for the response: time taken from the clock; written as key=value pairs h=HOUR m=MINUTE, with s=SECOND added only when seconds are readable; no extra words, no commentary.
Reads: h=12 m=59
